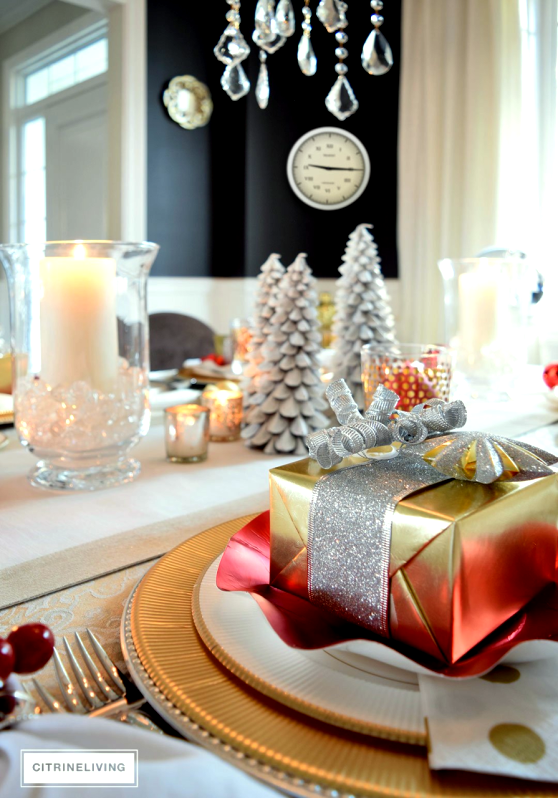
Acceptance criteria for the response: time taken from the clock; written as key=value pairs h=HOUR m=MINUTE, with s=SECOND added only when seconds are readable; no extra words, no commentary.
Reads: h=9 m=15
